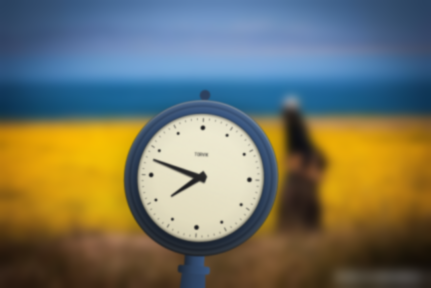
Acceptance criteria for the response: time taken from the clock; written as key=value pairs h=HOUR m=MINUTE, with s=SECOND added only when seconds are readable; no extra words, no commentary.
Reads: h=7 m=48
